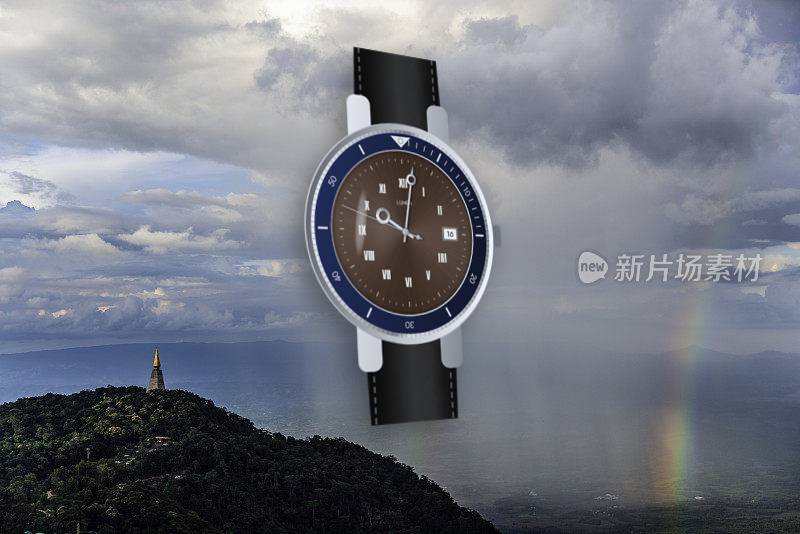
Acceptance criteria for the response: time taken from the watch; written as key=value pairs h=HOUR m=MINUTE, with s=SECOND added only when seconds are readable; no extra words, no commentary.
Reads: h=10 m=1 s=48
